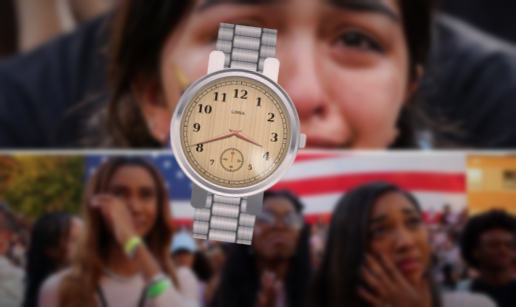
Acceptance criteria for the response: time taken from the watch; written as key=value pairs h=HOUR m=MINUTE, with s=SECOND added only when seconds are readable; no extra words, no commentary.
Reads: h=3 m=41
